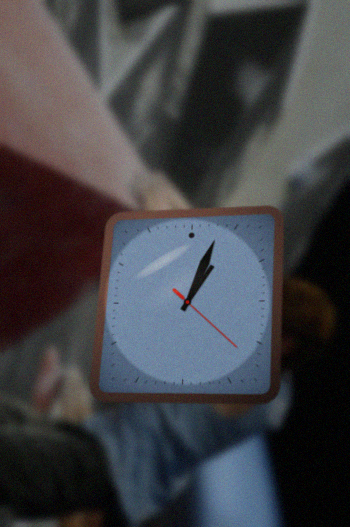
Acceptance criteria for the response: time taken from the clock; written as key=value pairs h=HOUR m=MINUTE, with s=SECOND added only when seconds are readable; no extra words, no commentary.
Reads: h=1 m=3 s=22
